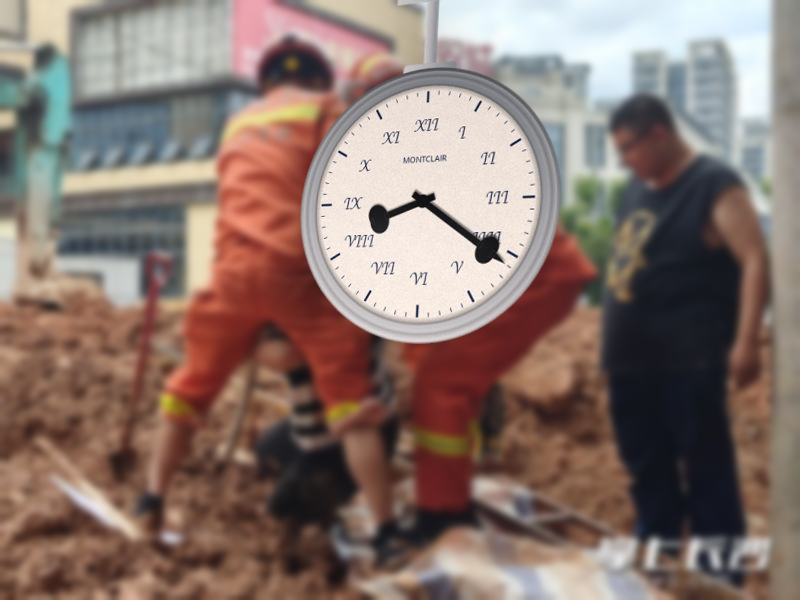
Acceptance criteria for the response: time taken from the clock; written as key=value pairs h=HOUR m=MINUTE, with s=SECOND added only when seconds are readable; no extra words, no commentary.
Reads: h=8 m=21
